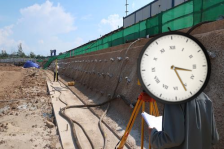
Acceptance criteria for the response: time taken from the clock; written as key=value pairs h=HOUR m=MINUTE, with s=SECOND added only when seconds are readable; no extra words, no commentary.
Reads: h=3 m=26
